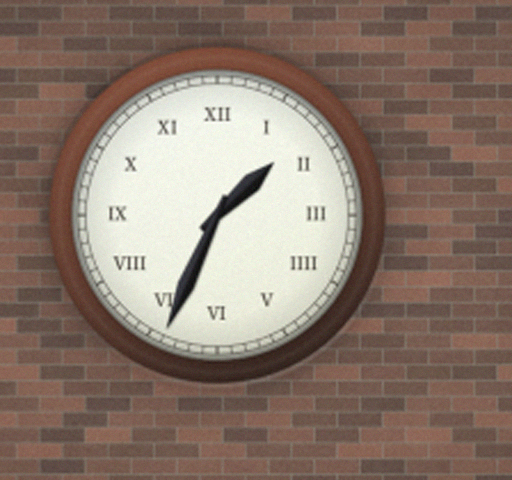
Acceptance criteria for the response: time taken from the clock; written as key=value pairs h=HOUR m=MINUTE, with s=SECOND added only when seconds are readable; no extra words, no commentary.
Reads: h=1 m=34
